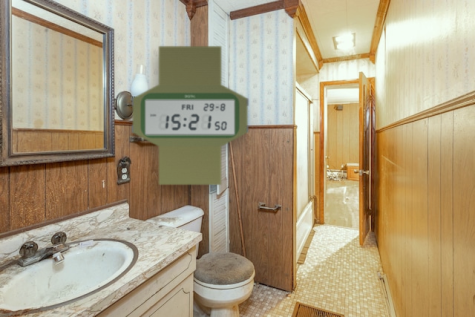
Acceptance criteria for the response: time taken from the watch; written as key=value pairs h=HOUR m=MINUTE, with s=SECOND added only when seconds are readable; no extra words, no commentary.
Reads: h=15 m=21 s=50
